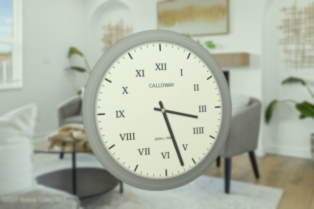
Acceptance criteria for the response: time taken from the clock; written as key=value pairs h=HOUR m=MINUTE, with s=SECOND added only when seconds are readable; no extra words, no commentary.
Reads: h=3 m=27
